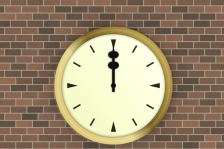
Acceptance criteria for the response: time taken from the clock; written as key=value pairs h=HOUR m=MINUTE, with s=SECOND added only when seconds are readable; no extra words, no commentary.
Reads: h=12 m=0
